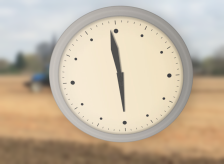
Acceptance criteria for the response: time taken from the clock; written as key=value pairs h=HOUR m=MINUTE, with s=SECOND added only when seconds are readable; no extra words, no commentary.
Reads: h=5 m=59
